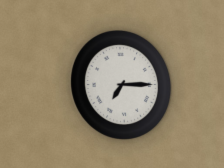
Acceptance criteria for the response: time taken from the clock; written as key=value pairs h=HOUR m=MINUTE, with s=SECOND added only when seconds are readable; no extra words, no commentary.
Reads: h=7 m=15
